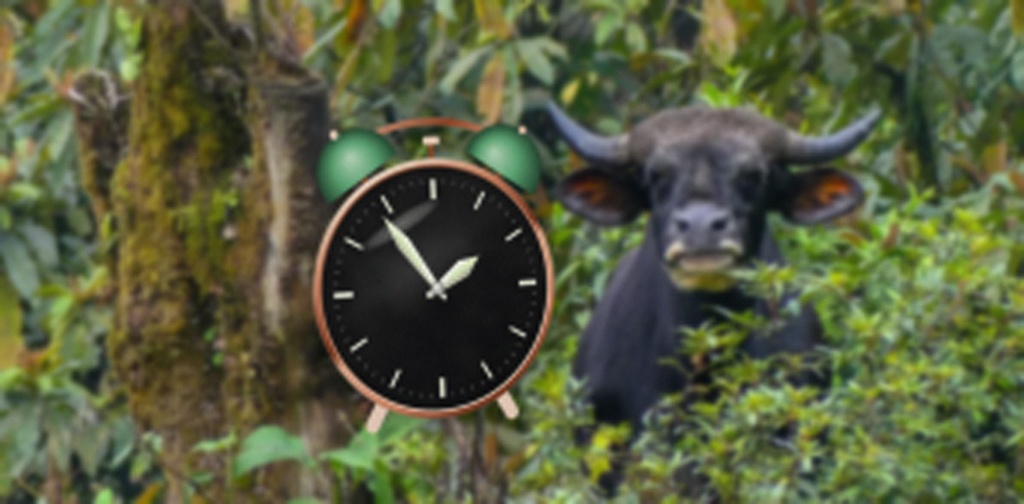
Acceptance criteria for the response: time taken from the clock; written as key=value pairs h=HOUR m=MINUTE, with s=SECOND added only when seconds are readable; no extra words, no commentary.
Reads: h=1 m=54
